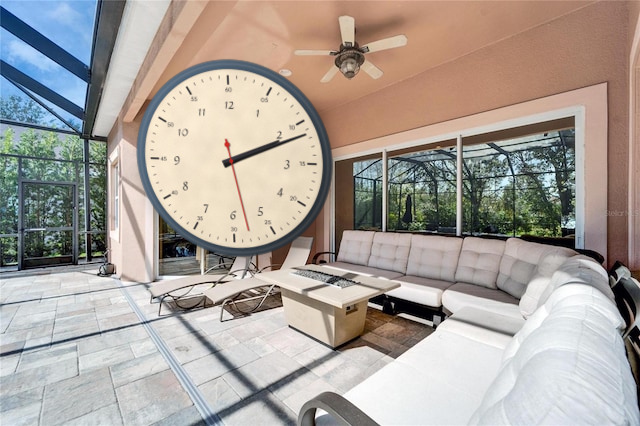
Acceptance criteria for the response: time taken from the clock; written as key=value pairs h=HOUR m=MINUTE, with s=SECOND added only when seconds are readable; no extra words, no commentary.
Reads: h=2 m=11 s=28
